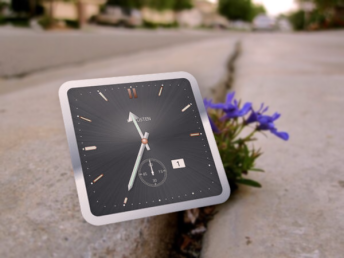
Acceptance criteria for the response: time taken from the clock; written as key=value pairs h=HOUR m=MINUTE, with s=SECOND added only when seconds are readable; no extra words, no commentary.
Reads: h=11 m=35
